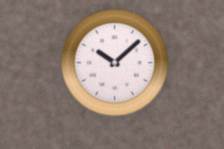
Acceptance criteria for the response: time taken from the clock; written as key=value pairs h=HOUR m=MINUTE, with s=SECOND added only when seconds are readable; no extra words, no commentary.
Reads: h=10 m=8
